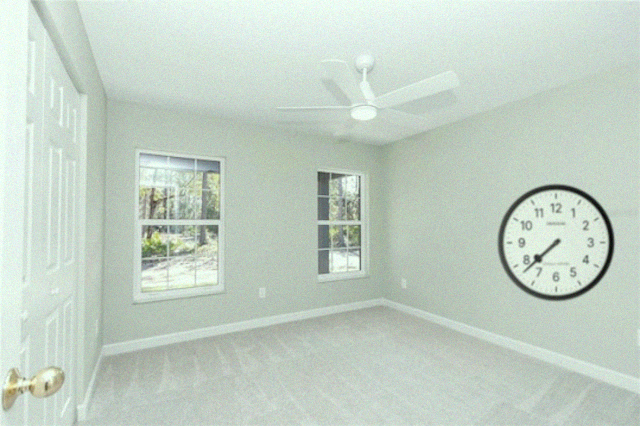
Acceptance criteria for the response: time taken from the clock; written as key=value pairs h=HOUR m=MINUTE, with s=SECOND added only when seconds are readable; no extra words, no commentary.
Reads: h=7 m=38
